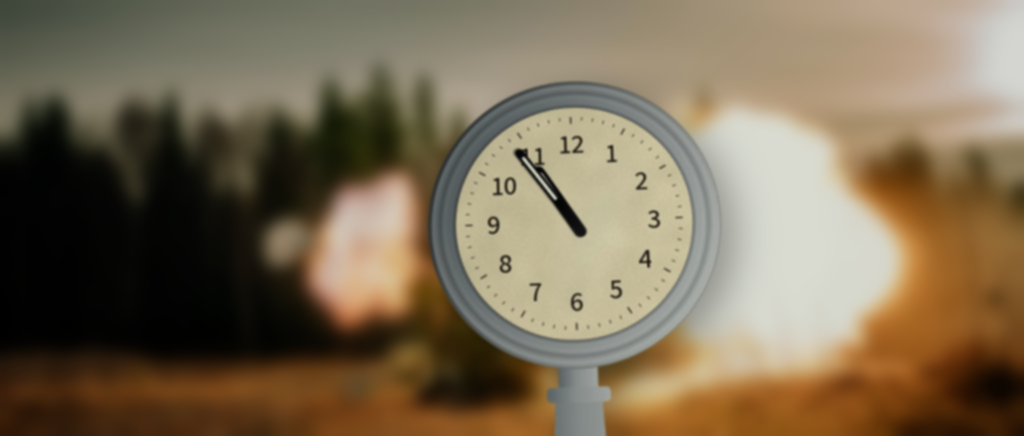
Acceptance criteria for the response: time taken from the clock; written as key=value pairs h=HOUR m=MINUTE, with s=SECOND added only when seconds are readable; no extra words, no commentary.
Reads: h=10 m=54
